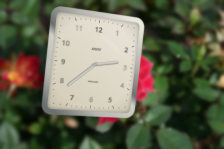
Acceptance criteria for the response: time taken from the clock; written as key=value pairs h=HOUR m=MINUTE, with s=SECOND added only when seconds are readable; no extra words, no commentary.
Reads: h=2 m=38
